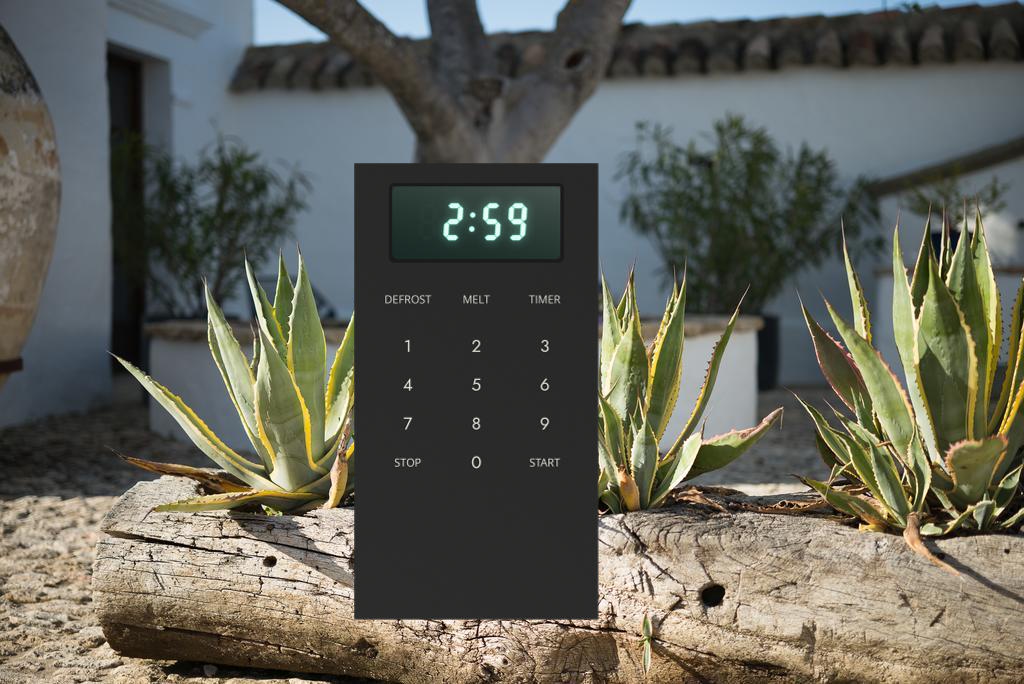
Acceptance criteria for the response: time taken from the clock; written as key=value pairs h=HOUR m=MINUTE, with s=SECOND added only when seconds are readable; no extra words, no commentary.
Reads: h=2 m=59
